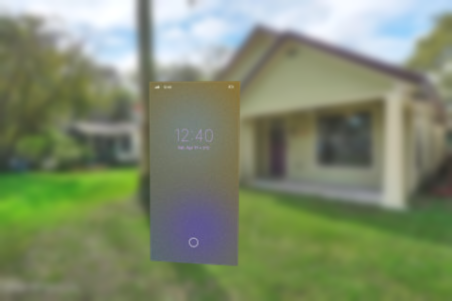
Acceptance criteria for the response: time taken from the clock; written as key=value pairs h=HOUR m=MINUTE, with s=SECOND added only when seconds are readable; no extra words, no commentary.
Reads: h=12 m=40
